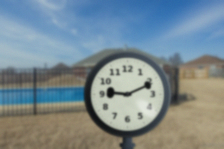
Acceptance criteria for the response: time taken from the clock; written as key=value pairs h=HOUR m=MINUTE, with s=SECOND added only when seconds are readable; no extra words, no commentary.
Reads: h=9 m=11
